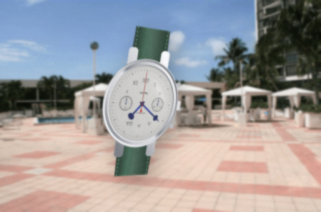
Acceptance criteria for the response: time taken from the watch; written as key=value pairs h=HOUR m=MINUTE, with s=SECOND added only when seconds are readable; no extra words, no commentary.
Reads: h=7 m=21
